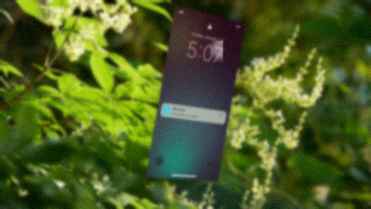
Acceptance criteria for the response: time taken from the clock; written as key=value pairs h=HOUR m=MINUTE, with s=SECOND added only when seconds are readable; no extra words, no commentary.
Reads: h=5 m=7
